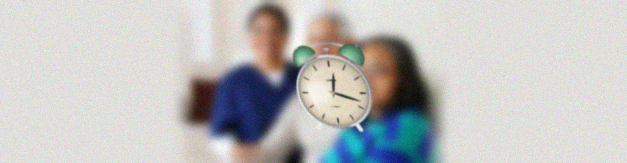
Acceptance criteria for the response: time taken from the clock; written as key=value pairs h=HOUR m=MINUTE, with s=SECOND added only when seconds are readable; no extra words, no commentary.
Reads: h=12 m=18
